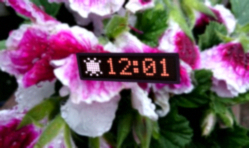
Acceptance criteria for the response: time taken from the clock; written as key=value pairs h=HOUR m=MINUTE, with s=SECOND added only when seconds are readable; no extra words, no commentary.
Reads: h=12 m=1
